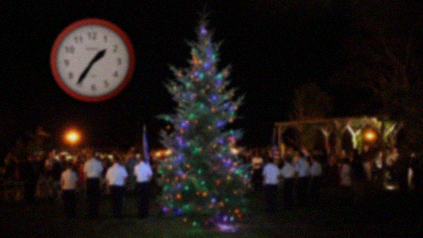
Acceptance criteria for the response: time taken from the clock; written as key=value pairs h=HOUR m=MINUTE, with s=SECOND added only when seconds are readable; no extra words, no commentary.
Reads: h=1 m=36
